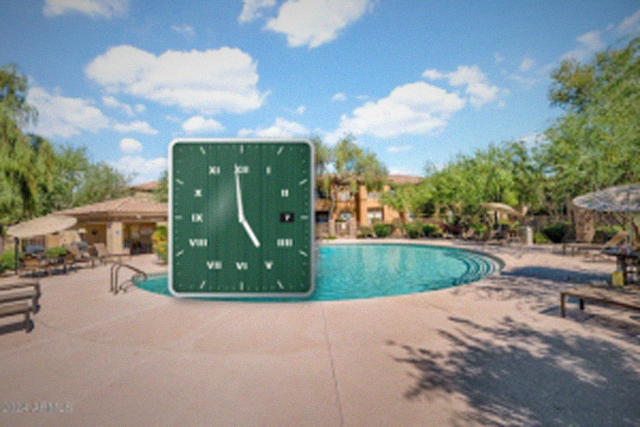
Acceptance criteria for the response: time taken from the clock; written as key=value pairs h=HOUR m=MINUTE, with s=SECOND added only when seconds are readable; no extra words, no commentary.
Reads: h=4 m=59
